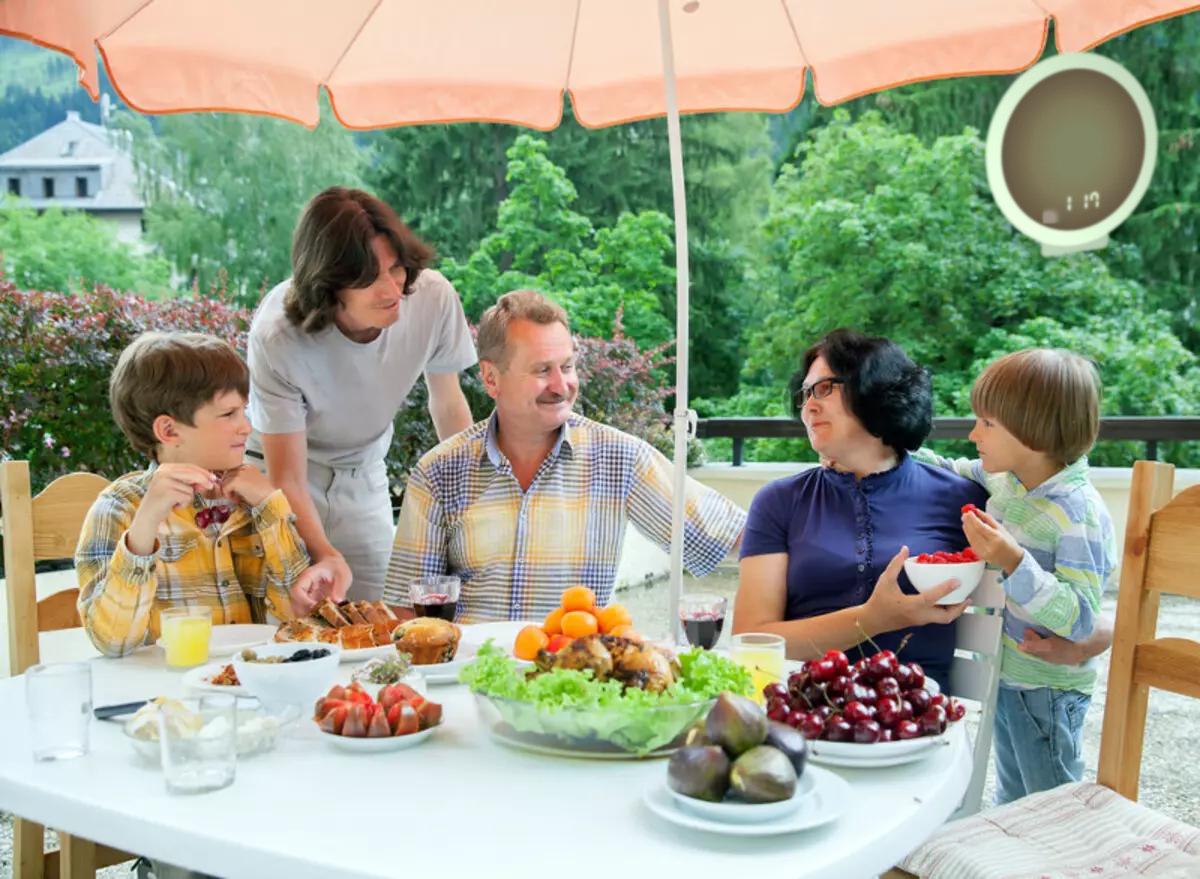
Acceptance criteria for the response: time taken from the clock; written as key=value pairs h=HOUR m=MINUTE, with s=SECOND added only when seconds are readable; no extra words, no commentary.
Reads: h=1 m=17
